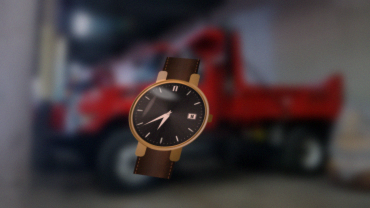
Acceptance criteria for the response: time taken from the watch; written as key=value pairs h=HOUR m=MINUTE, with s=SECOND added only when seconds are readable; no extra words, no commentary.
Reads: h=6 m=39
